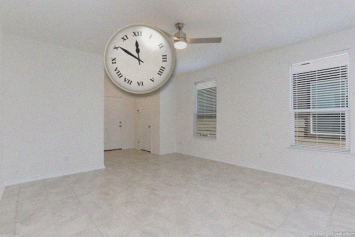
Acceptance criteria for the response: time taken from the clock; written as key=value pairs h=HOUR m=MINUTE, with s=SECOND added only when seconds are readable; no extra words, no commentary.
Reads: h=11 m=51
